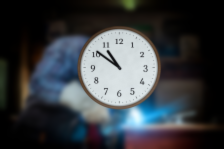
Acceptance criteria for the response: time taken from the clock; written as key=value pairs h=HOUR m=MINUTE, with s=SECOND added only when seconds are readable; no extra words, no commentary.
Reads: h=10 m=51
